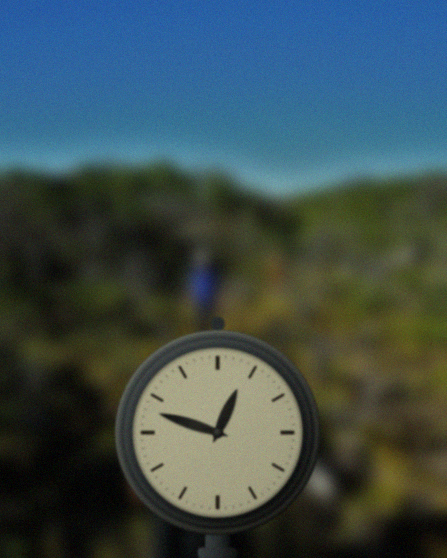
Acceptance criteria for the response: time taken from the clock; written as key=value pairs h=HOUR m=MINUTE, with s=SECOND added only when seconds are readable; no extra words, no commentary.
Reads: h=12 m=48
